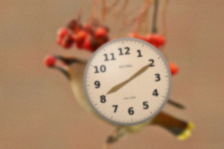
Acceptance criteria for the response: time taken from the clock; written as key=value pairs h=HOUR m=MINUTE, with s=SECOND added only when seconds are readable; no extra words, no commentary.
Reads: h=8 m=10
